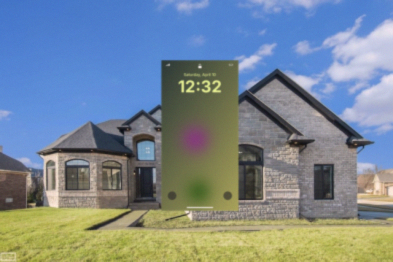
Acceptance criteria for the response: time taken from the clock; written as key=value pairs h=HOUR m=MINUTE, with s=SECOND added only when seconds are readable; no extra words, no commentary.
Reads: h=12 m=32
